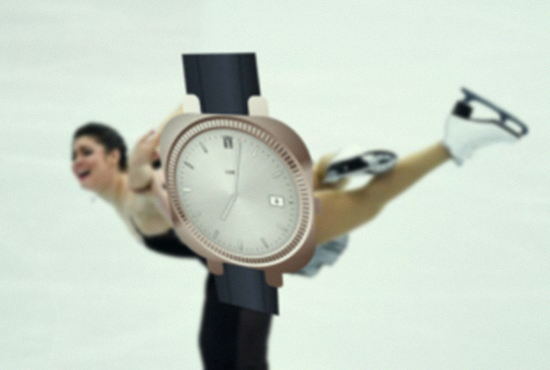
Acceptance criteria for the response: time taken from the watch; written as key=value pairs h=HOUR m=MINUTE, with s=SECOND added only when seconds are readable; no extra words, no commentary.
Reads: h=7 m=2
